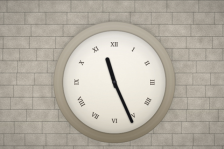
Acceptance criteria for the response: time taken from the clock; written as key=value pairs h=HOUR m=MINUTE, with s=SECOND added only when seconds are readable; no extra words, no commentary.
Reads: h=11 m=26
